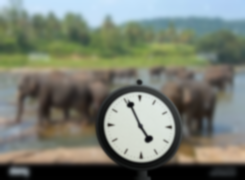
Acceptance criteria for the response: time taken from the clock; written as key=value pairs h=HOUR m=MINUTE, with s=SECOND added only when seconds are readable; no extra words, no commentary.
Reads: h=4 m=56
